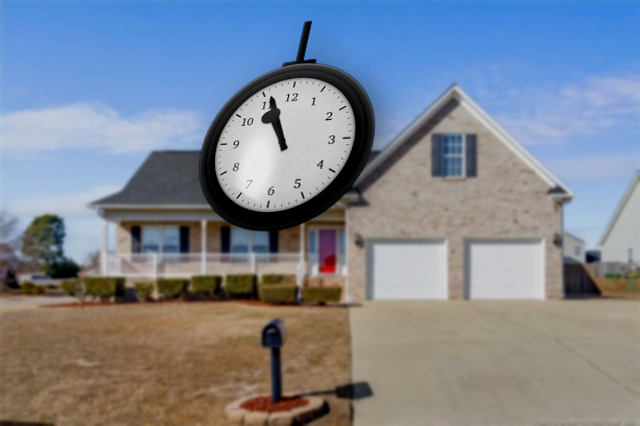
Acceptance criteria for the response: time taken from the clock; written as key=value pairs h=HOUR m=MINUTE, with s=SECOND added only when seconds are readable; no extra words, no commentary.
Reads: h=10 m=56
